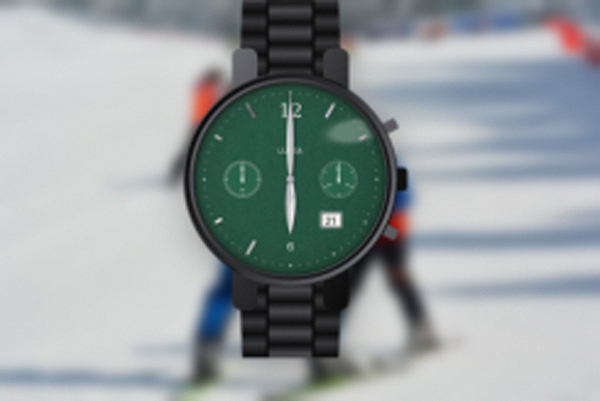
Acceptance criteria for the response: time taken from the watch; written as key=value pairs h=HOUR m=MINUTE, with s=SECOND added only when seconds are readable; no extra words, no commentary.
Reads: h=6 m=0
